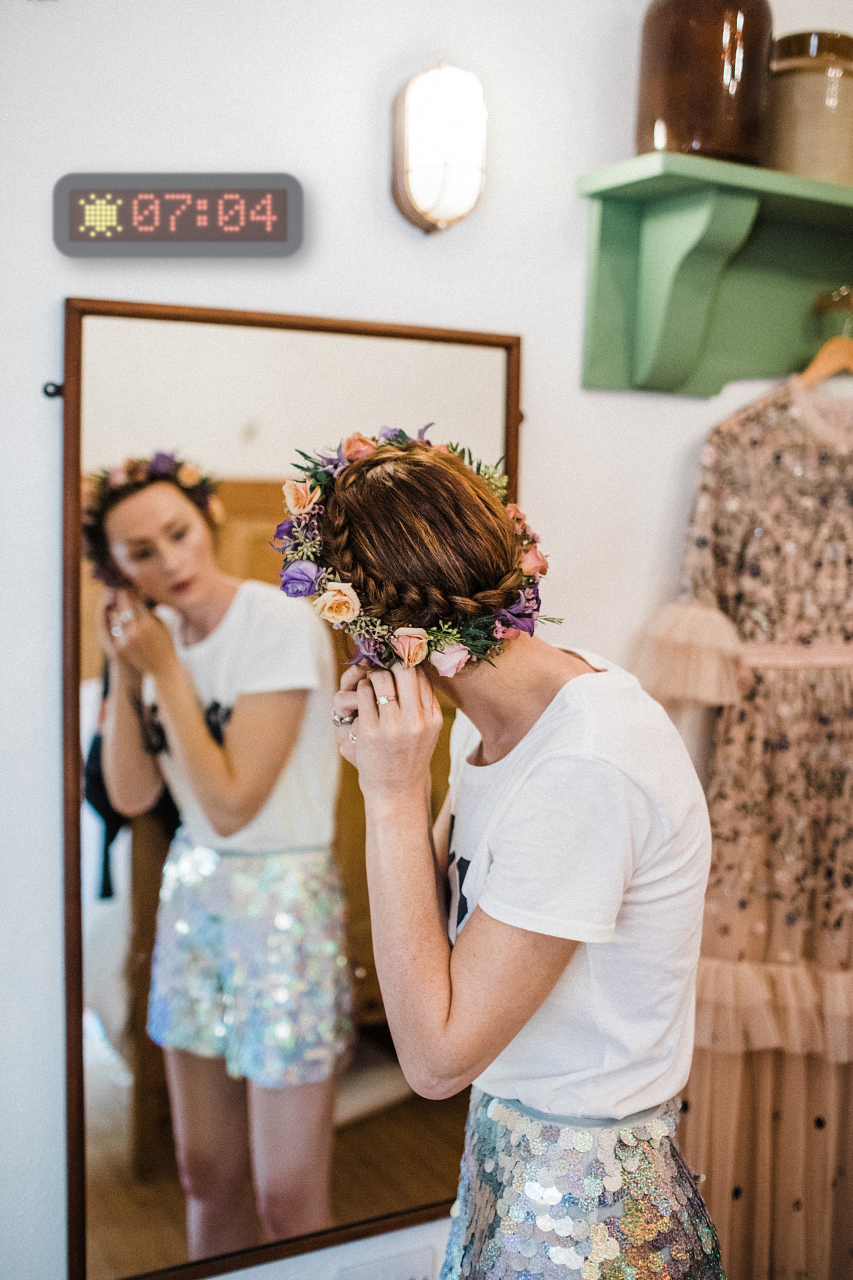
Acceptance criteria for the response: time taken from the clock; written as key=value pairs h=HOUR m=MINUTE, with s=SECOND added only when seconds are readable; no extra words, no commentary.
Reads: h=7 m=4
